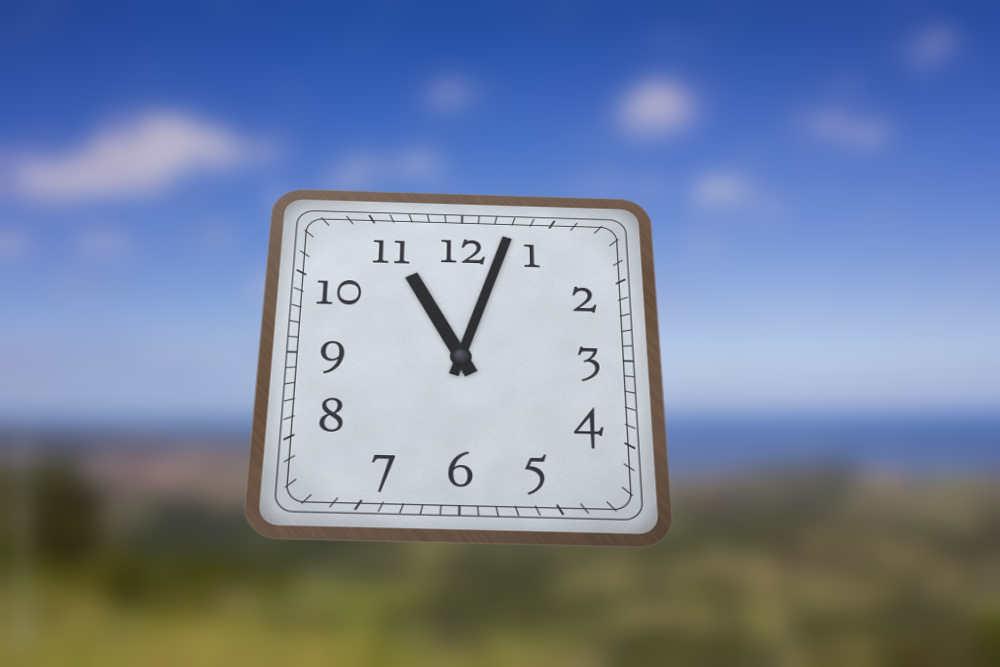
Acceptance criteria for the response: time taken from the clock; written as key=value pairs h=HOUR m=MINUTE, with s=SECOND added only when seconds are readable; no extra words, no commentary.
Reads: h=11 m=3
